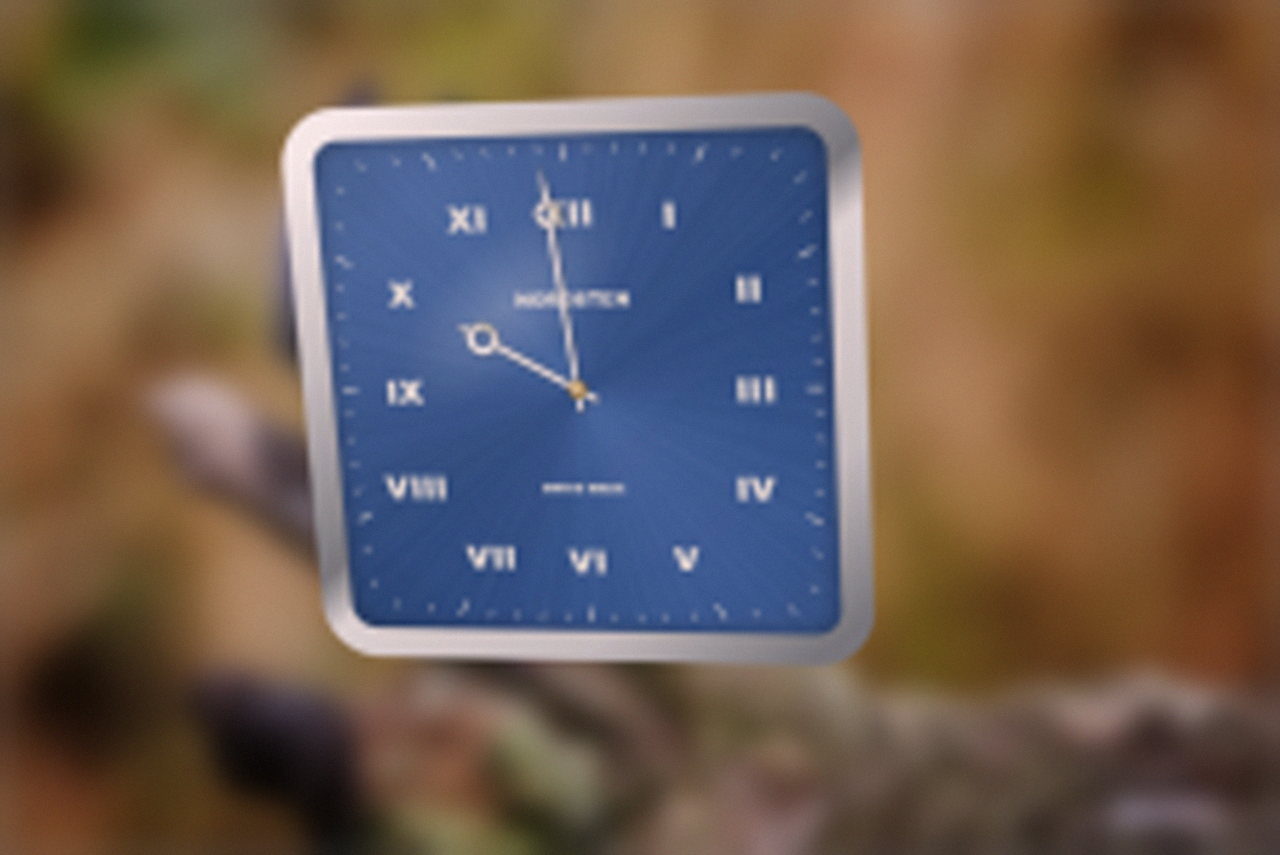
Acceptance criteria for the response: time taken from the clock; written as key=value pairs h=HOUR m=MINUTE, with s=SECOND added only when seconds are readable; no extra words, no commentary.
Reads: h=9 m=59
